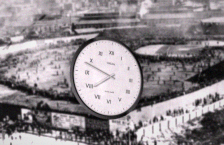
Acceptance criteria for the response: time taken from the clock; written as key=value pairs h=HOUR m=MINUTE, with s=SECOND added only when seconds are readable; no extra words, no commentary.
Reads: h=7 m=48
